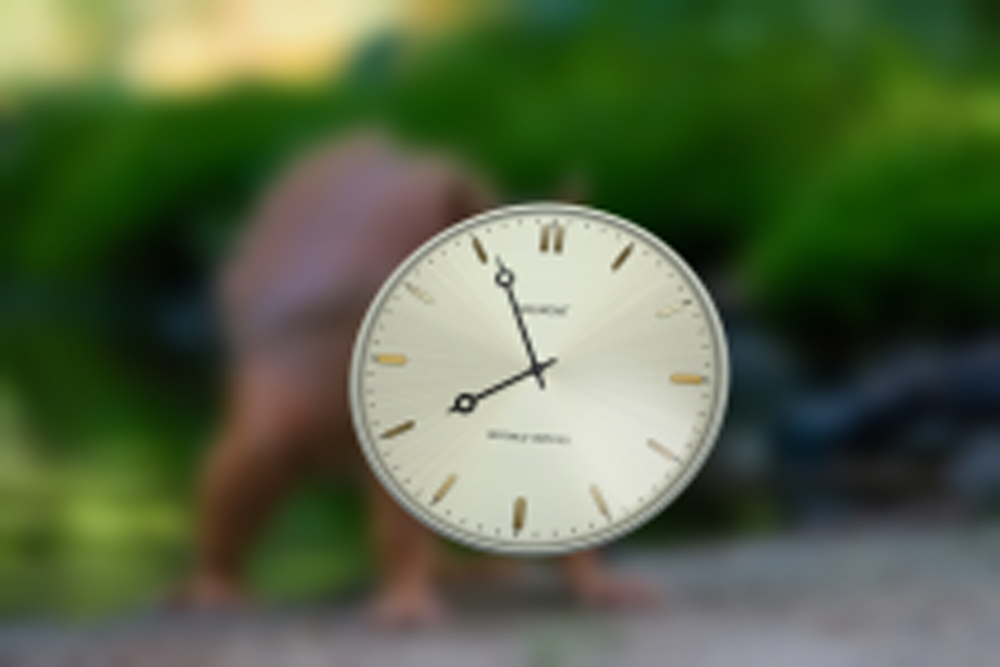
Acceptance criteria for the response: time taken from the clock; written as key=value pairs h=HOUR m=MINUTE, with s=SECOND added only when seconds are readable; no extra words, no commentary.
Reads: h=7 m=56
